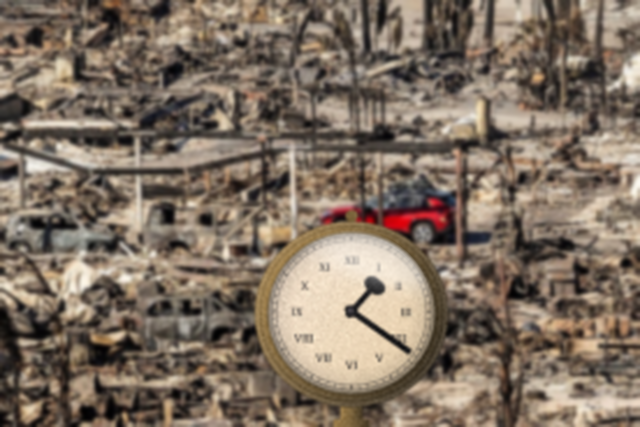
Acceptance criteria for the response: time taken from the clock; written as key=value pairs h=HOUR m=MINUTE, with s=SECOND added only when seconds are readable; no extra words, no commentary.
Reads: h=1 m=21
